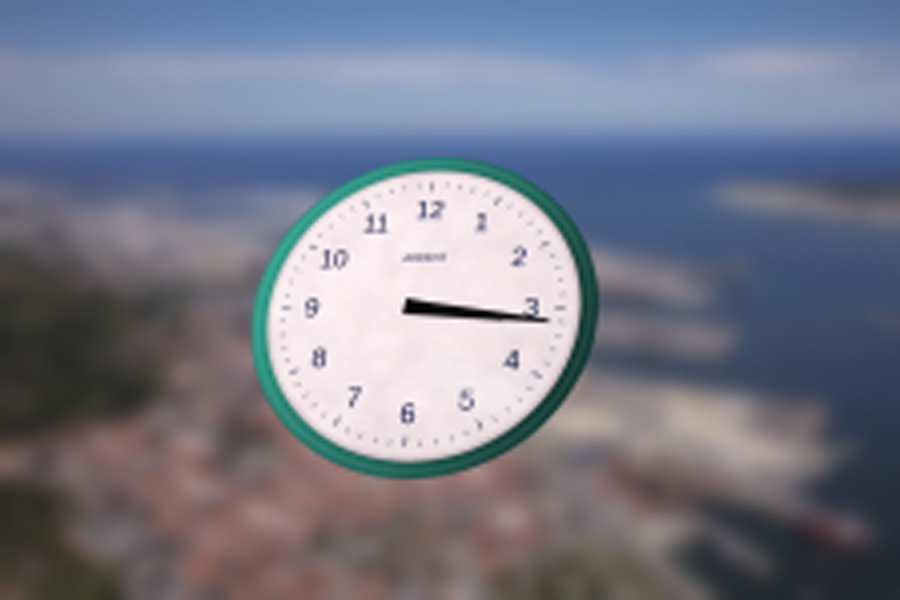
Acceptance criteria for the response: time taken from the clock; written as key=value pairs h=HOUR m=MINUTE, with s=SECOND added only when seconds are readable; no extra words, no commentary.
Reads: h=3 m=16
